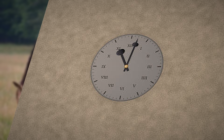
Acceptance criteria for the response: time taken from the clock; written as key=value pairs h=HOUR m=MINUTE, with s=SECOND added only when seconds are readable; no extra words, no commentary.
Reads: h=11 m=2
